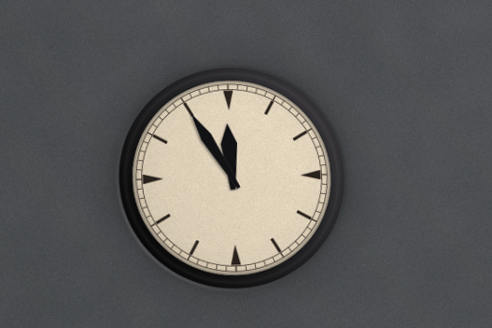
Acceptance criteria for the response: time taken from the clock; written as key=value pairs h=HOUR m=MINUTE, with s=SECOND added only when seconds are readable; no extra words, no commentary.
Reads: h=11 m=55
